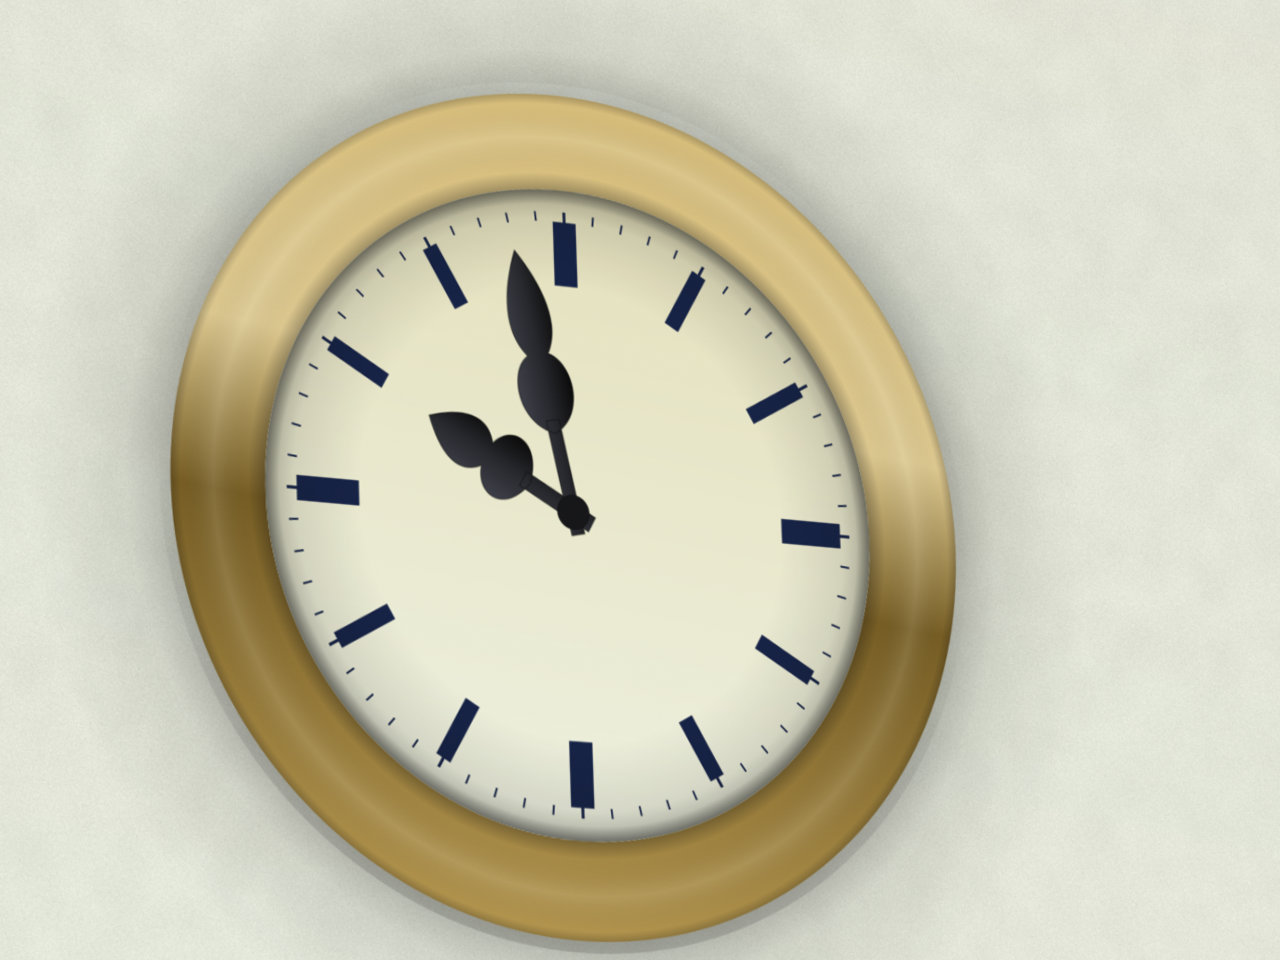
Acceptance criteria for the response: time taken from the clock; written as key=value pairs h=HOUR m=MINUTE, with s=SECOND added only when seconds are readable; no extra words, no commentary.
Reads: h=9 m=58
